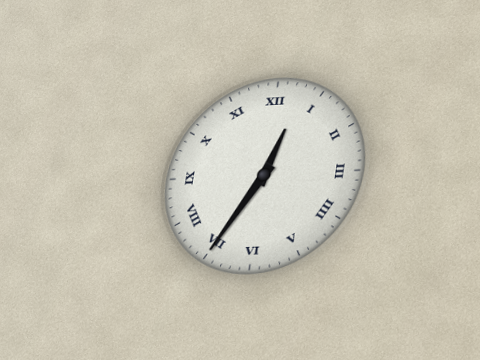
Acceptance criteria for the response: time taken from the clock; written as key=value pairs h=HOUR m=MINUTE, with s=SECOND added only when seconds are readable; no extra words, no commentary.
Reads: h=12 m=35
